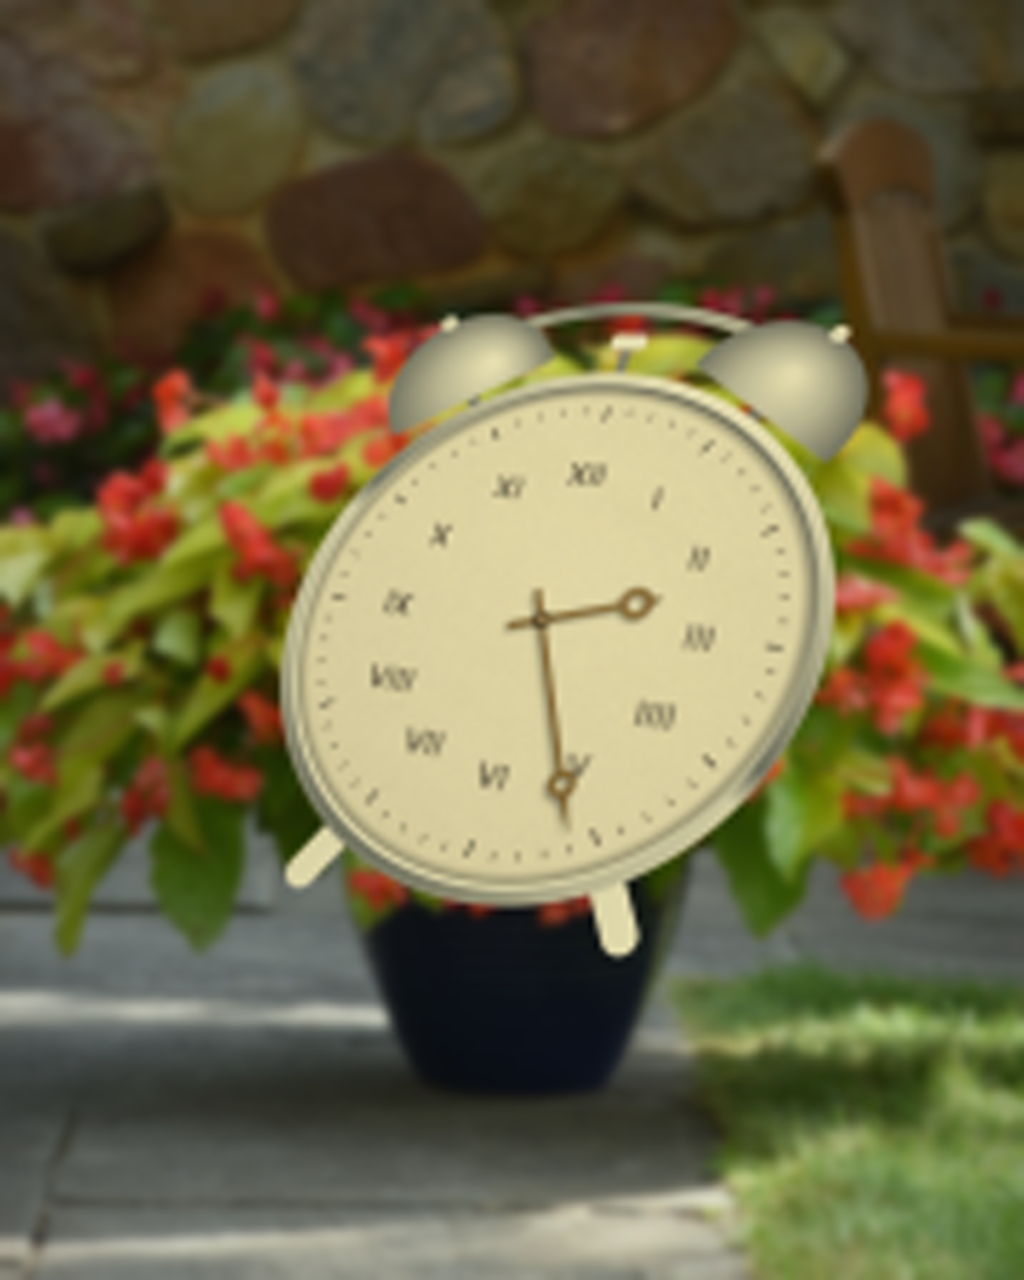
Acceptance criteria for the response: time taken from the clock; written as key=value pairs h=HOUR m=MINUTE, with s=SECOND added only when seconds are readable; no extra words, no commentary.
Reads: h=2 m=26
